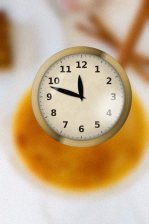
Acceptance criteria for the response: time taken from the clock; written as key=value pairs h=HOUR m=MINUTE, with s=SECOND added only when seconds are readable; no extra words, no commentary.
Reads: h=11 m=48
